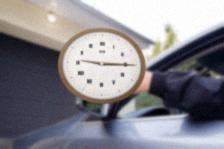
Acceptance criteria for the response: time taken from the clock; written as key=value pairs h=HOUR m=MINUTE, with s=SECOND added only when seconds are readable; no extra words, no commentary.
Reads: h=9 m=15
